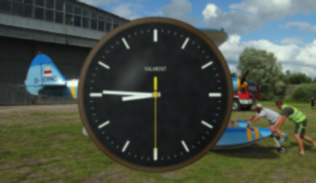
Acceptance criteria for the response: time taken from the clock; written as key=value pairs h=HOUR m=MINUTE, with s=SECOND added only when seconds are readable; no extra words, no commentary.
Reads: h=8 m=45 s=30
